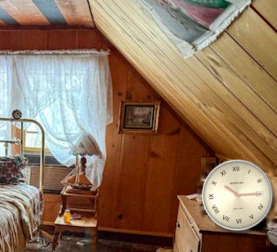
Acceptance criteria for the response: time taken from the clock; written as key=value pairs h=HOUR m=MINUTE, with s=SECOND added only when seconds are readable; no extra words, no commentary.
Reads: h=10 m=15
